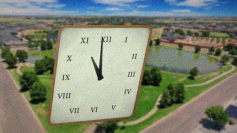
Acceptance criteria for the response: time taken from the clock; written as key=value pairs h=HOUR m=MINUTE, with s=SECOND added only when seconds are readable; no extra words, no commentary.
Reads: h=10 m=59
